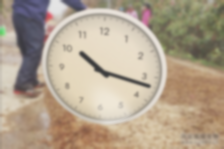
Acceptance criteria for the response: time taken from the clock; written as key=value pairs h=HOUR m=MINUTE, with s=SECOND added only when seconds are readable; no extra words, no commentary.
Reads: h=10 m=17
